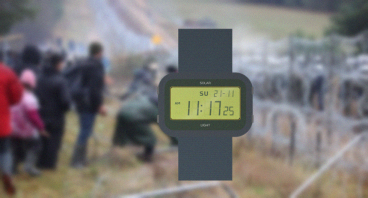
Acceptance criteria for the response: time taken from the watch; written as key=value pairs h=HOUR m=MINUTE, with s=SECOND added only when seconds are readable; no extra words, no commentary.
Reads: h=11 m=17 s=25
